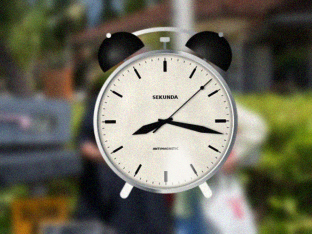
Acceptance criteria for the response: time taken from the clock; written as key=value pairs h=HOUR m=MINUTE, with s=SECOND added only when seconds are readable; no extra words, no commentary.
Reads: h=8 m=17 s=8
